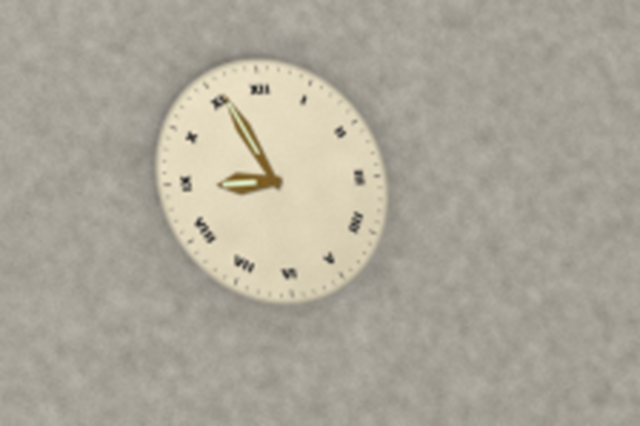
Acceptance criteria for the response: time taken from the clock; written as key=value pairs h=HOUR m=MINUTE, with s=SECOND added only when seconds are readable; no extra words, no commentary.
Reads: h=8 m=56
